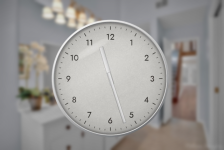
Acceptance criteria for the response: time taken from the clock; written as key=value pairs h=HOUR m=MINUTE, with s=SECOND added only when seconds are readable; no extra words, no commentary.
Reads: h=11 m=27
